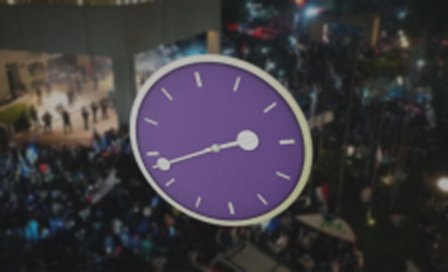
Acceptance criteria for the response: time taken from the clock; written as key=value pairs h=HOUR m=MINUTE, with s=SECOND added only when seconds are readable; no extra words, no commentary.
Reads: h=2 m=43
